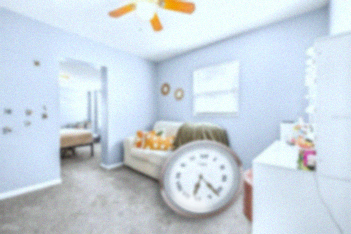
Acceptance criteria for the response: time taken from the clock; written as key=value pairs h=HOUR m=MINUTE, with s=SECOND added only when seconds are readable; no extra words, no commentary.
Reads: h=6 m=22
